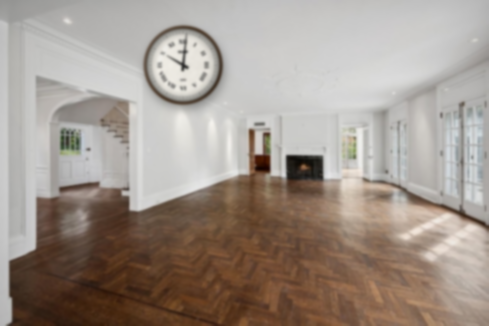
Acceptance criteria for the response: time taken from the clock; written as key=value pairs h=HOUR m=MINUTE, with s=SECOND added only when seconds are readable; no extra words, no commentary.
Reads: h=10 m=1
